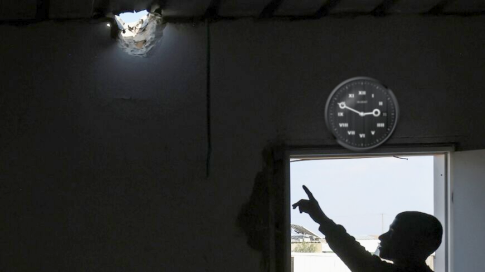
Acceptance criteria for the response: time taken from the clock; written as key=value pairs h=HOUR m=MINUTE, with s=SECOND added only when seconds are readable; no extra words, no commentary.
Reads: h=2 m=49
